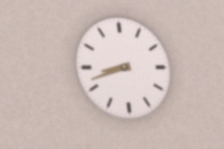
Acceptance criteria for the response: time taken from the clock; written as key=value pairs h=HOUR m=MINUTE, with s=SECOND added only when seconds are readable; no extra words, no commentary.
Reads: h=8 m=42
